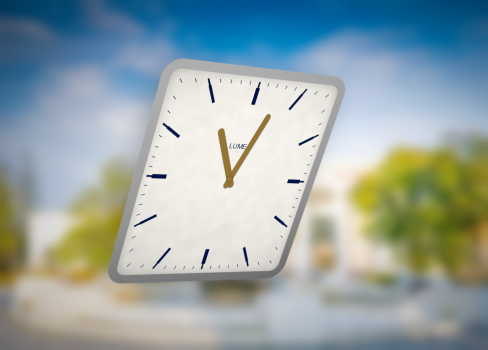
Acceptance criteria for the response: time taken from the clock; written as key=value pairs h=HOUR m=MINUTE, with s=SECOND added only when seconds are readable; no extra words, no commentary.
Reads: h=11 m=3
